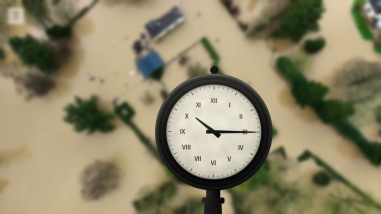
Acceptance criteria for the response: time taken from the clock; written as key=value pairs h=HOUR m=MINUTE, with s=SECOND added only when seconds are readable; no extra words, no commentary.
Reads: h=10 m=15
